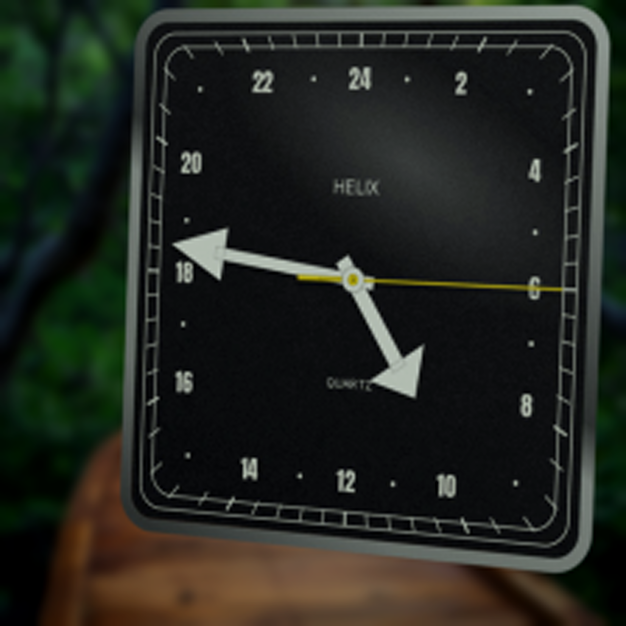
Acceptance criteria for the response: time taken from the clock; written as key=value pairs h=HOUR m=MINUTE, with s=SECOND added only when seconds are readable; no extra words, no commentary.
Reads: h=9 m=46 s=15
